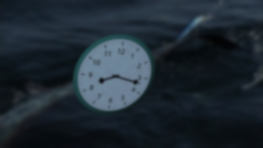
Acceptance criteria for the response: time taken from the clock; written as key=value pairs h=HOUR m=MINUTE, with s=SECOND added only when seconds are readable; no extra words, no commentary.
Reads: h=8 m=17
